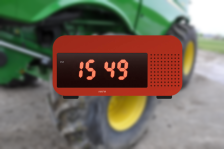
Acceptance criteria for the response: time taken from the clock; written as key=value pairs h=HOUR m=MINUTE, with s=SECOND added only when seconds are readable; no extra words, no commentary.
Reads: h=15 m=49
